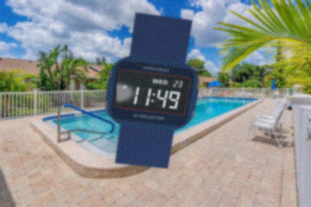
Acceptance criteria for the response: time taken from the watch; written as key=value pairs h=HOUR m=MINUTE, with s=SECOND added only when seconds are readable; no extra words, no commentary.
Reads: h=11 m=49
